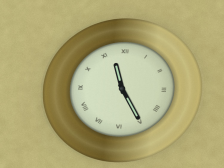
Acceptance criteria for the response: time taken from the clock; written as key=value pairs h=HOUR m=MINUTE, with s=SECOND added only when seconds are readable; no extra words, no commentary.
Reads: h=11 m=25
